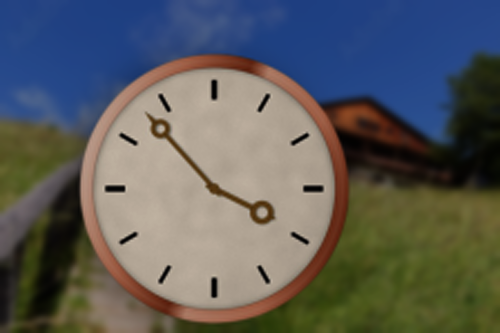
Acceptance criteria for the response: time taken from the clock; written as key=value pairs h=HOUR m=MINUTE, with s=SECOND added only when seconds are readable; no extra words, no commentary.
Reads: h=3 m=53
